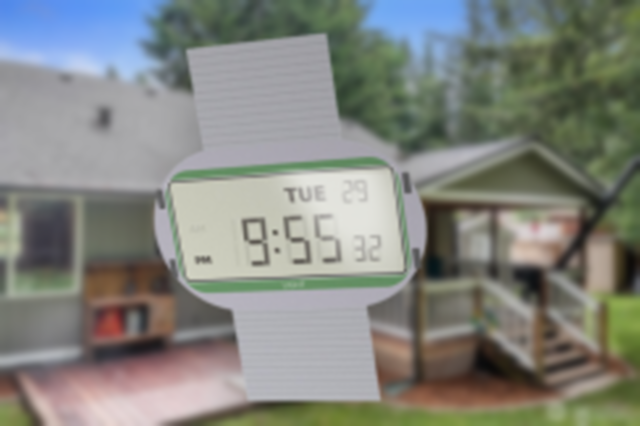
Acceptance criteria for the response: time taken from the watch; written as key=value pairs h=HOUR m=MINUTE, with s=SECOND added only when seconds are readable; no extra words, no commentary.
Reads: h=9 m=55 s=32
